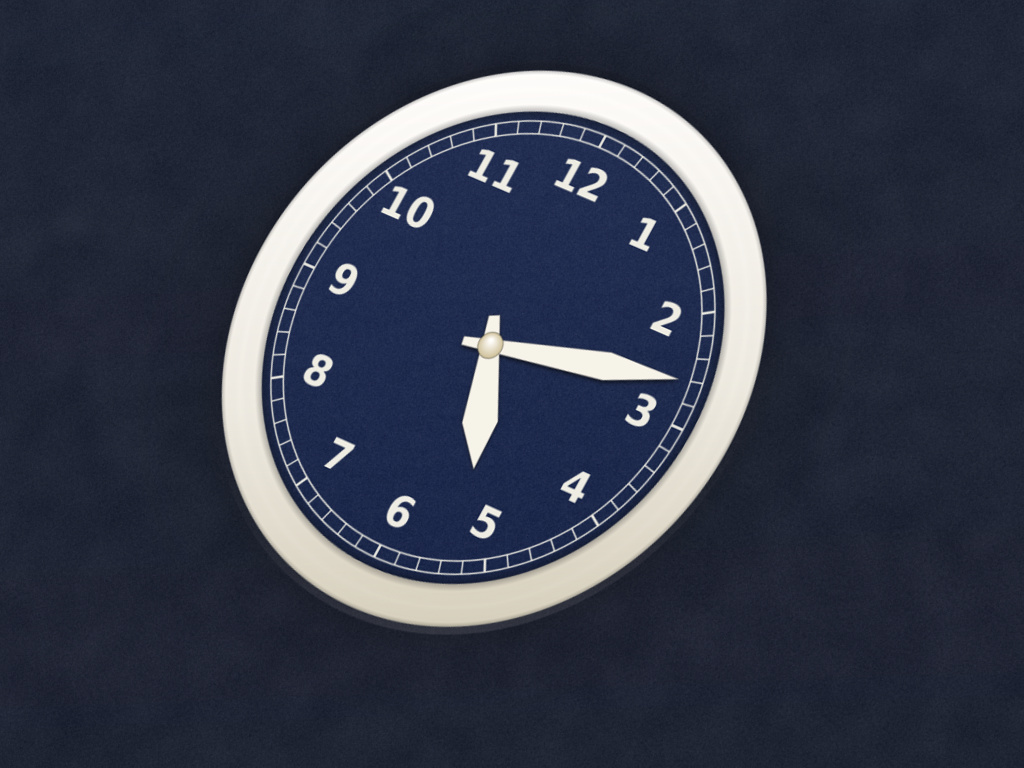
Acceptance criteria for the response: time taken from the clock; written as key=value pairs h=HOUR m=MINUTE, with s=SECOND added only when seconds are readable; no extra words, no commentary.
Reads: h=5 m=13
